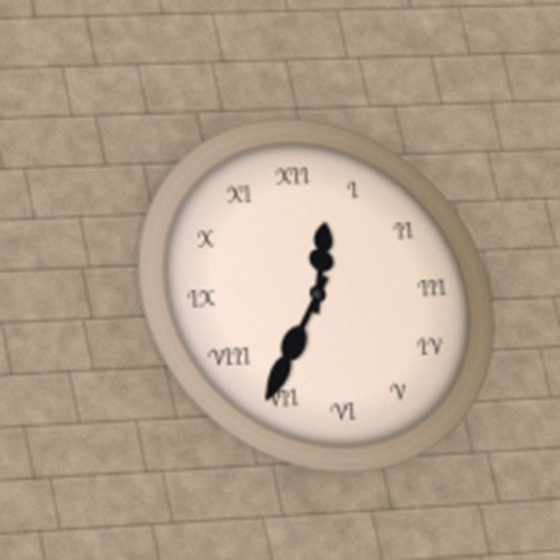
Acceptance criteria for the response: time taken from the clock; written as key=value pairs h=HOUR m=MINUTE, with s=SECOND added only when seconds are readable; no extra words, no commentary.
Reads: h=12 m=36
